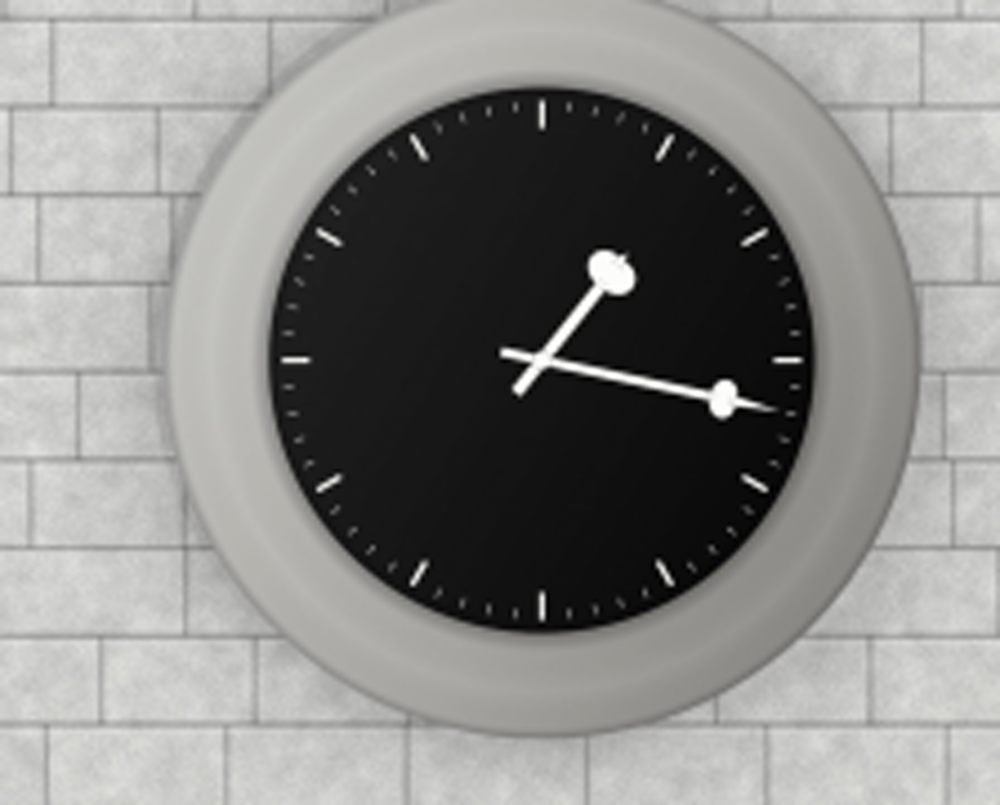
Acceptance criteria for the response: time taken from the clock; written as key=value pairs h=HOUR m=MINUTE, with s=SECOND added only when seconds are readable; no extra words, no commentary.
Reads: h=1 m=17
